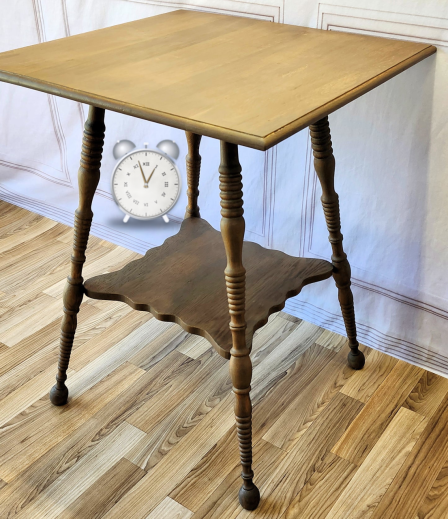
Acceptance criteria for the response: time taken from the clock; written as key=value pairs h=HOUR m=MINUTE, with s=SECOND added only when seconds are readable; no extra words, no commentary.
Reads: h=12 m=57
